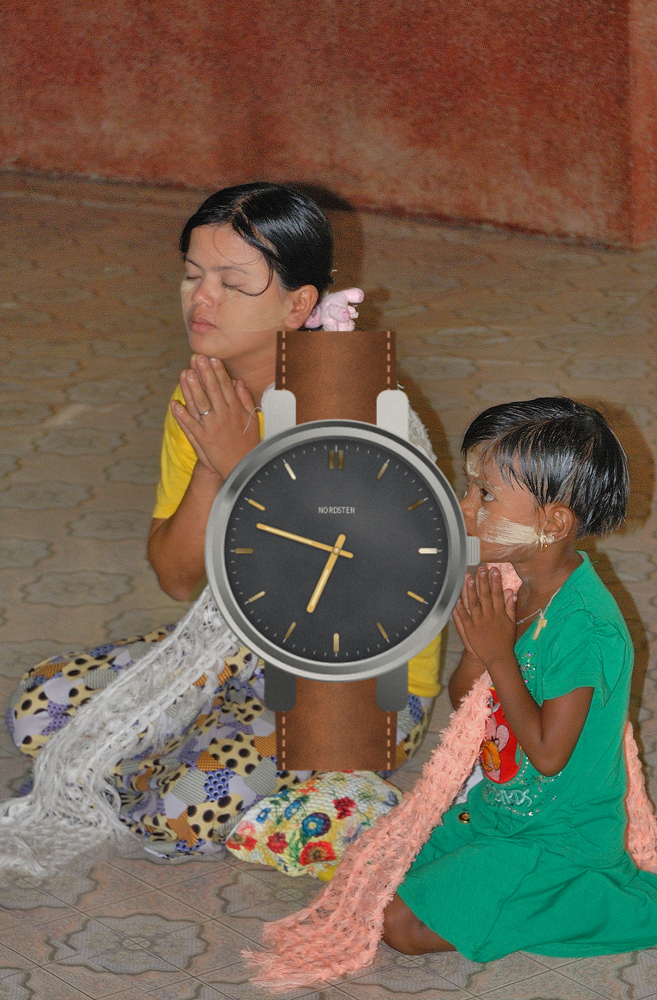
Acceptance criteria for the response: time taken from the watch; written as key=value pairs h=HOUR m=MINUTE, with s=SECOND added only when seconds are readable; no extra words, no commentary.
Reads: h=6 m=48
